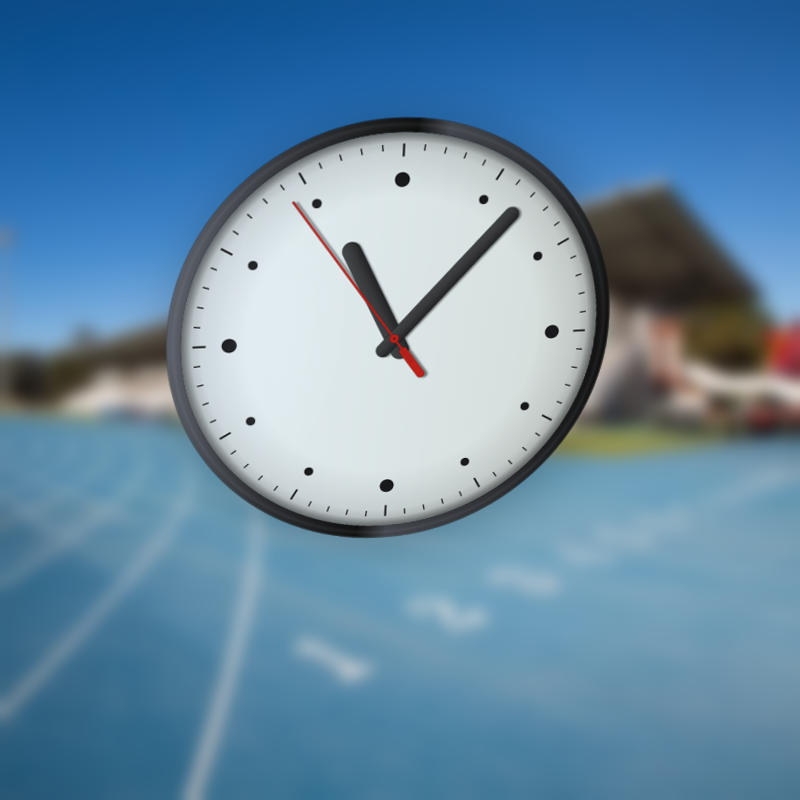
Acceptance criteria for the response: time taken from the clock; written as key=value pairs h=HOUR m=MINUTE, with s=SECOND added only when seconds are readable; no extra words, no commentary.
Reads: h=11 m=6 s=54
